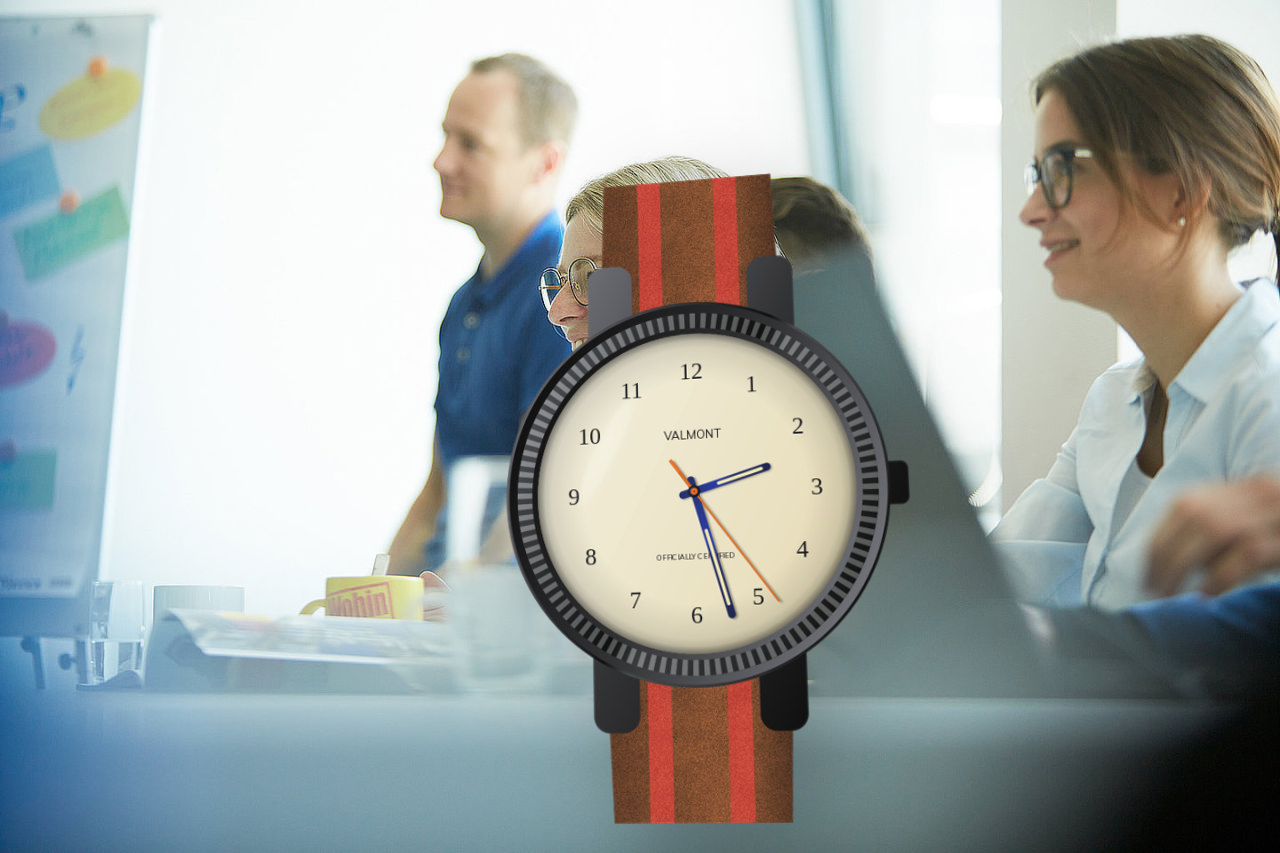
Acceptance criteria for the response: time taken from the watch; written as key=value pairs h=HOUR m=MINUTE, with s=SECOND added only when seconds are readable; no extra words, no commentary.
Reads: h=2 m=27 s=24
